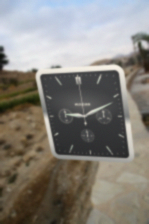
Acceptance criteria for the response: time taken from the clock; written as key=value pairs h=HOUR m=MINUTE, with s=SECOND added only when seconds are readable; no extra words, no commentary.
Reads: h=9 m=11
